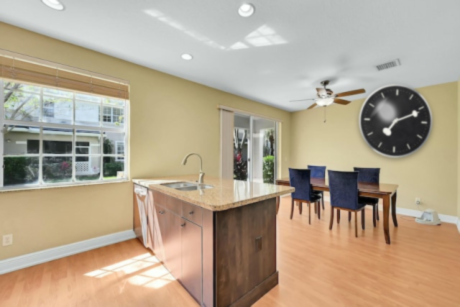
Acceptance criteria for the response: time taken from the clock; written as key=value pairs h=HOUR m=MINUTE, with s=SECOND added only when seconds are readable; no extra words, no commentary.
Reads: h=7 m=11
